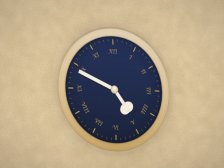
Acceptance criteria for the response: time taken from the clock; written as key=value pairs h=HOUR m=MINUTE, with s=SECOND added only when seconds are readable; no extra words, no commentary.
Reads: h=4 m=49
